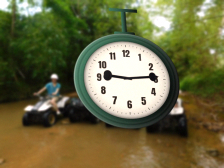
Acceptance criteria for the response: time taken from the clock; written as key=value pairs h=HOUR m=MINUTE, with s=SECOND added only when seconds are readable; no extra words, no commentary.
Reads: h=9 m=14
